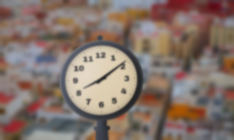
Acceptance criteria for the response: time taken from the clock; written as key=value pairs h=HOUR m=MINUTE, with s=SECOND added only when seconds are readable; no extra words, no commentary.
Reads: h=8 m=9
